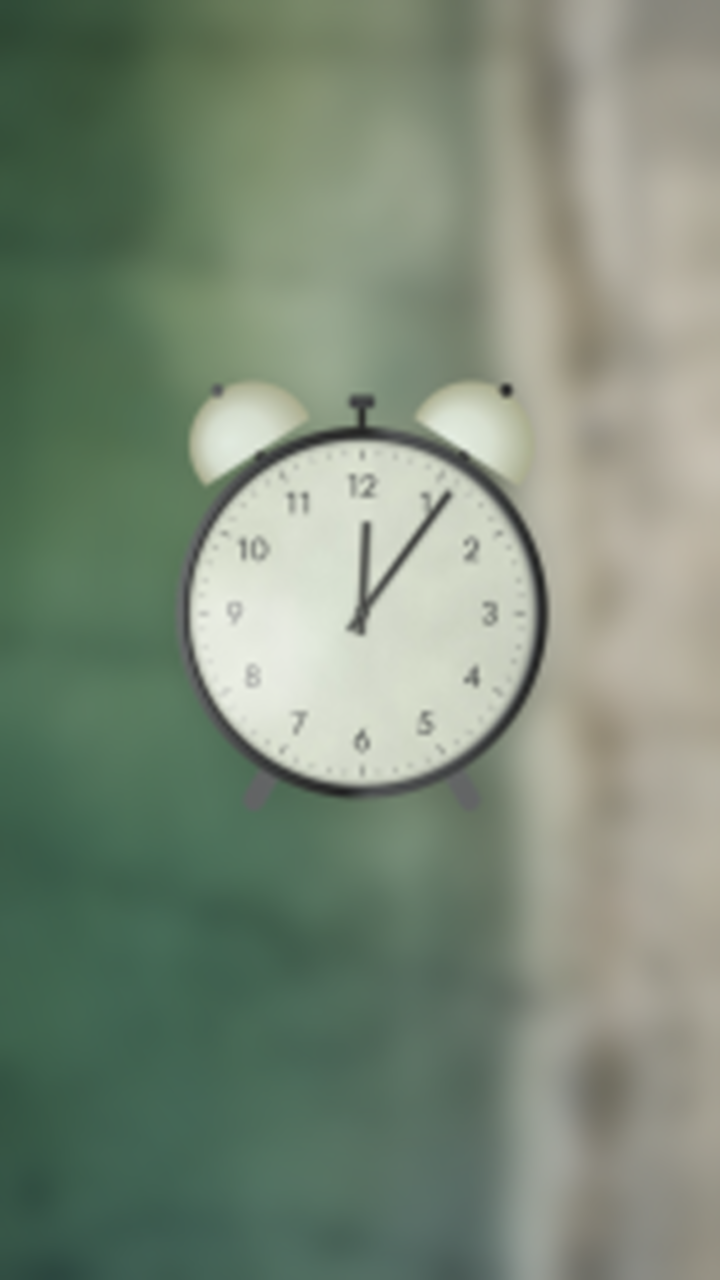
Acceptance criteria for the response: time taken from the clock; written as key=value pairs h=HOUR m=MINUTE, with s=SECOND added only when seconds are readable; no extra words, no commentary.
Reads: h=12 m=6
